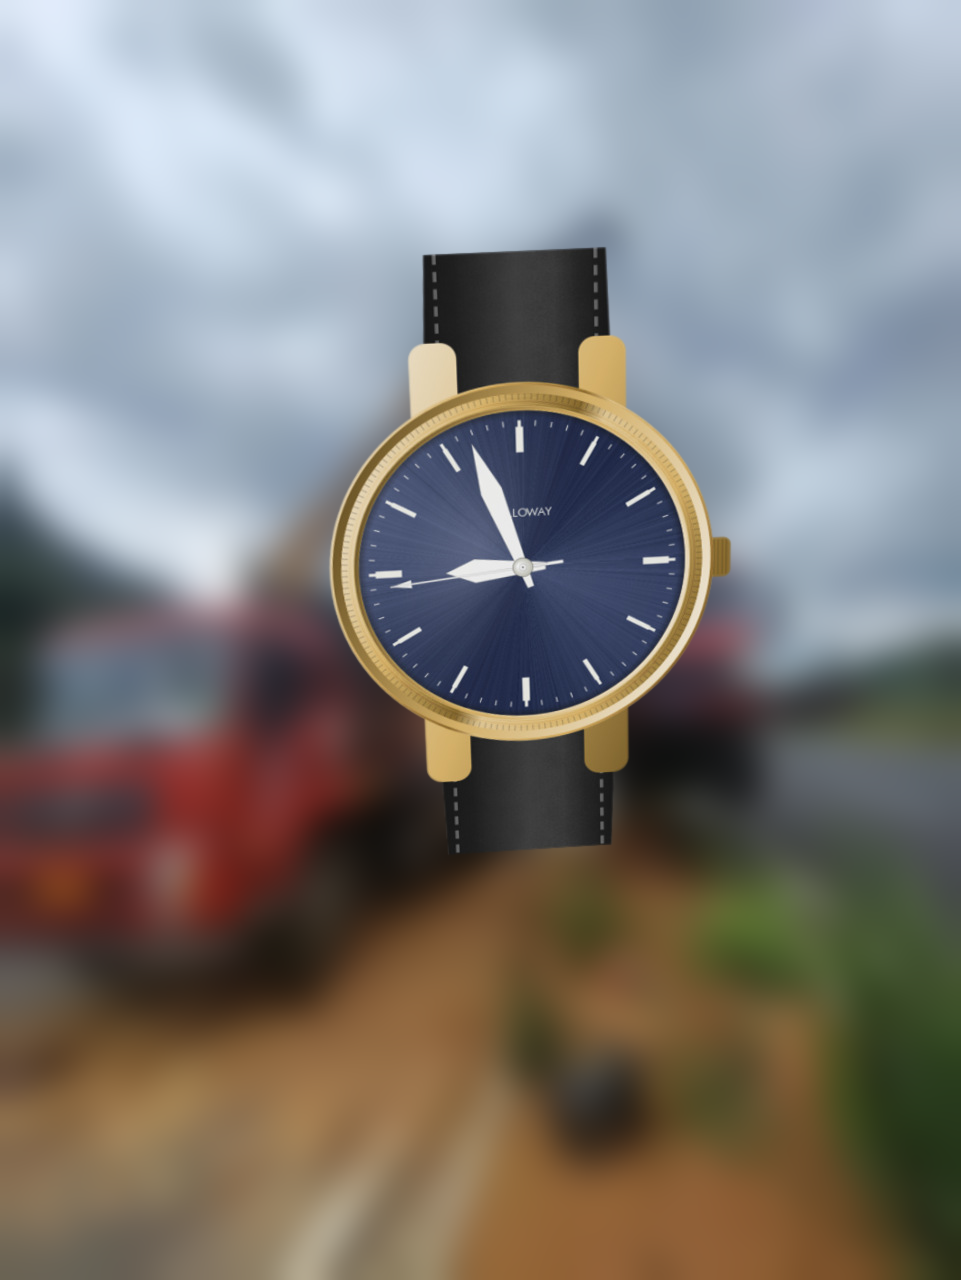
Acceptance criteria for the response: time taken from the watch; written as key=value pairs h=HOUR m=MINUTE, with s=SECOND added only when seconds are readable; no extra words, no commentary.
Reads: h=8 m=56 s=44
